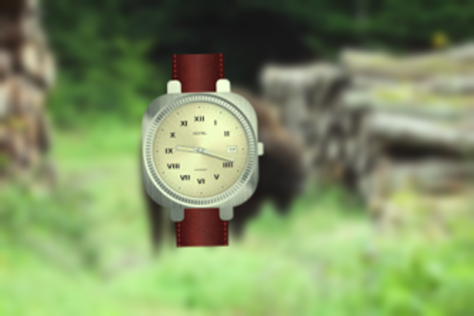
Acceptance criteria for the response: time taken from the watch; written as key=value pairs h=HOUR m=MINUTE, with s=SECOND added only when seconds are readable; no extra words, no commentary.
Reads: h=9 m=18
